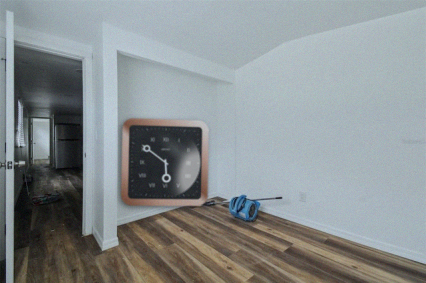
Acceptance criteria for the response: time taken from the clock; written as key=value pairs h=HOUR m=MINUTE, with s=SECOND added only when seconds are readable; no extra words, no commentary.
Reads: h=5 m=51
